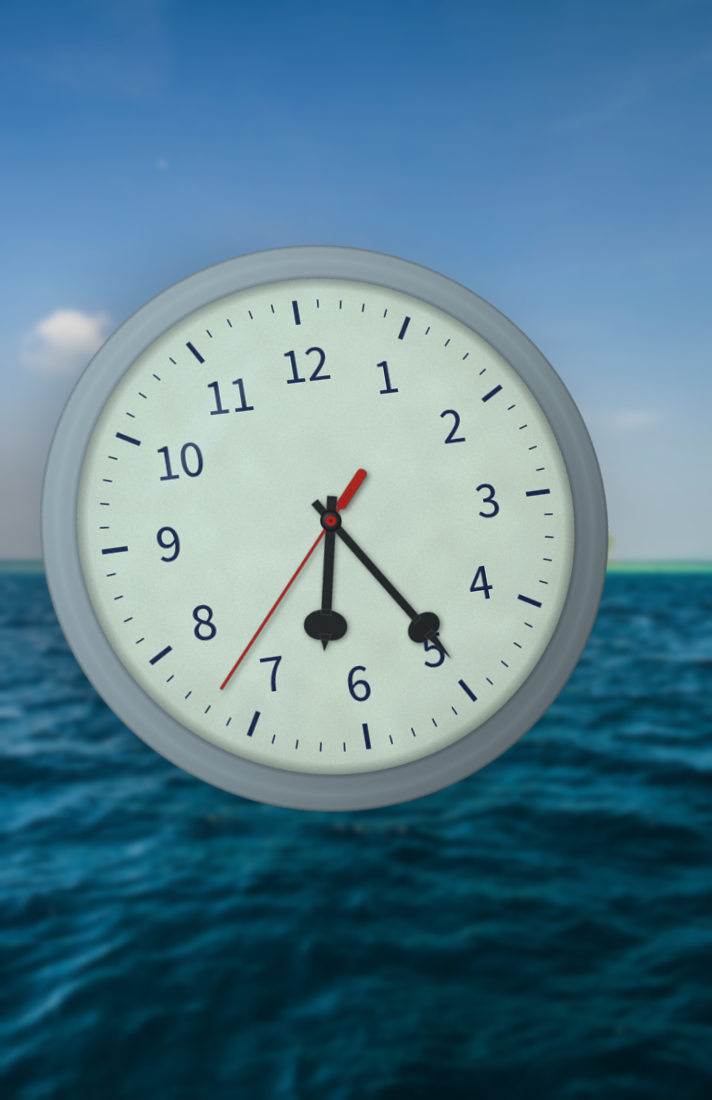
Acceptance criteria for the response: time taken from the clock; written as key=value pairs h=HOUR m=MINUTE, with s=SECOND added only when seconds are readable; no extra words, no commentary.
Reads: h=6 m=24 s=37
